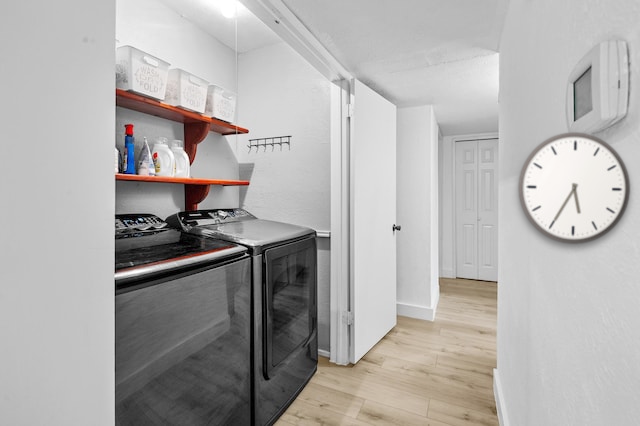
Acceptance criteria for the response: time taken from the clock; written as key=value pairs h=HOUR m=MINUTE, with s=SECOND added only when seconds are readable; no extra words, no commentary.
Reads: h=5 m=35
